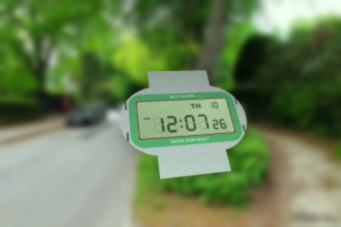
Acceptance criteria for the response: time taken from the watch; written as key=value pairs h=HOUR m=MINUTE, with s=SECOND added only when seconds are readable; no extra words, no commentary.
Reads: h=12 m=7 s=26
